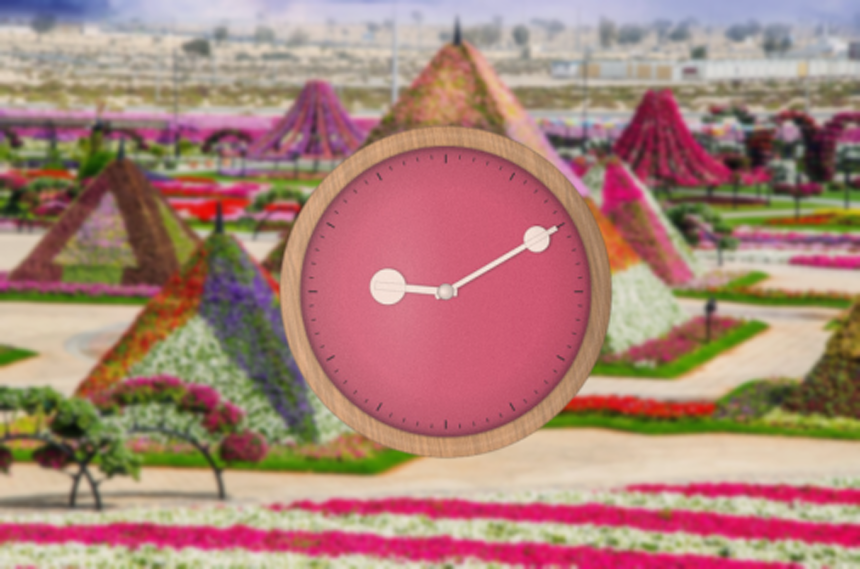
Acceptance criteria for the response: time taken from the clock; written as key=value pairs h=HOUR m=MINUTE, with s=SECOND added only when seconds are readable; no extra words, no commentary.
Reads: h=9 m=10
